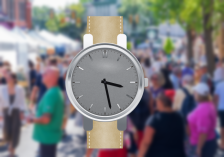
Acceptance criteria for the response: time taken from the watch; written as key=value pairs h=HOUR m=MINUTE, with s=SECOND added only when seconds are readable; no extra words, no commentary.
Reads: h=3 m=28
